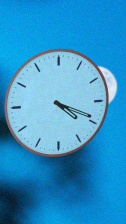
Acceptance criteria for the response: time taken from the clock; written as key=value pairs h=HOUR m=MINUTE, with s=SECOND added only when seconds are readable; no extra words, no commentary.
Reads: h=4 m=19
